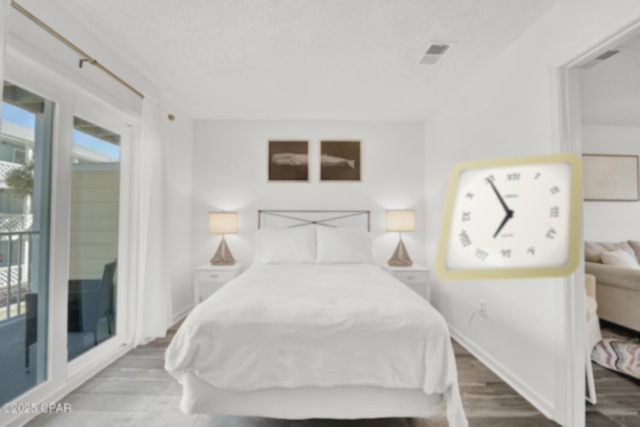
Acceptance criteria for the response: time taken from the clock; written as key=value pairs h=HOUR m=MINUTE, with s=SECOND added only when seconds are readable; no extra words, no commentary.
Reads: h=6 m=55
